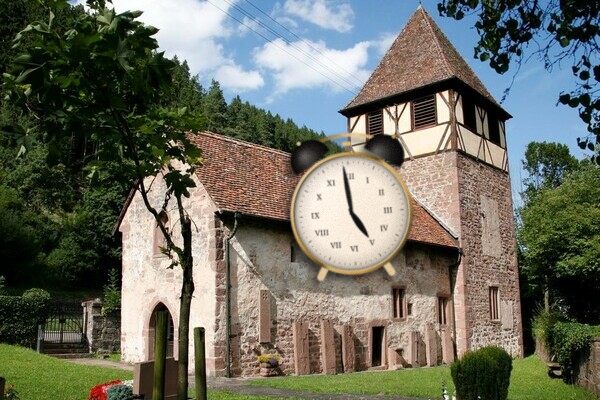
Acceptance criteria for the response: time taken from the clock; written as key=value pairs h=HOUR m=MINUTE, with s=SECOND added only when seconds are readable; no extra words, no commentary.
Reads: h=4 m=59
